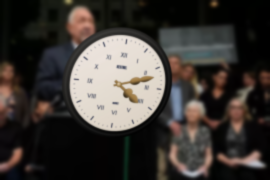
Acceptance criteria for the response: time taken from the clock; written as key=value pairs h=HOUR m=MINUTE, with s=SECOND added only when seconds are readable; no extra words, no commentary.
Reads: h=4 m=12
